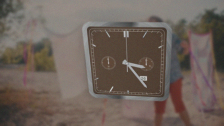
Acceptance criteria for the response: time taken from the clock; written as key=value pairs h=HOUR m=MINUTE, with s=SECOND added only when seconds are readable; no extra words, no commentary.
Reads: h=3 m=24
